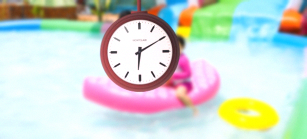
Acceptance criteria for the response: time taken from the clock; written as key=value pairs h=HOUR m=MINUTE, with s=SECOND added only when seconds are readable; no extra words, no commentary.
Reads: h=6 m=10
